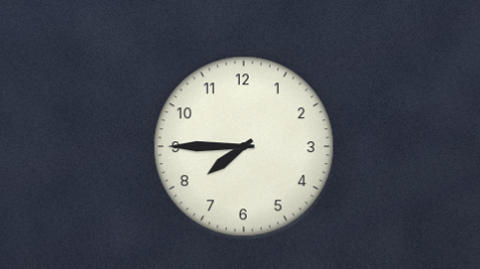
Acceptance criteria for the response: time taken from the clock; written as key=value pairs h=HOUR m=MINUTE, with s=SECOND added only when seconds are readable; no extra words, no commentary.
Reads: h=7 m=45
